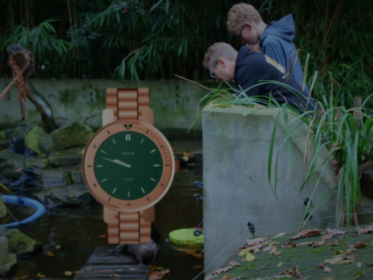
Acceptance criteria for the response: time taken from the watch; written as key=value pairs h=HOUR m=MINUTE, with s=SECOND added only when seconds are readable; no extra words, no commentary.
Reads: h=9 m=48
